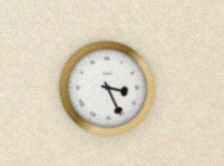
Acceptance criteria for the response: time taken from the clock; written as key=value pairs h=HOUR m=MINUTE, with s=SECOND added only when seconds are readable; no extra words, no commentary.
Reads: h=3 m=26
